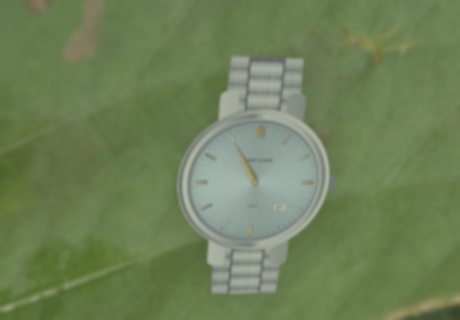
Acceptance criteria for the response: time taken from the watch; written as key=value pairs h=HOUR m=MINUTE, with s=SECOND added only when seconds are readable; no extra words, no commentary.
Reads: h=10 m=55
